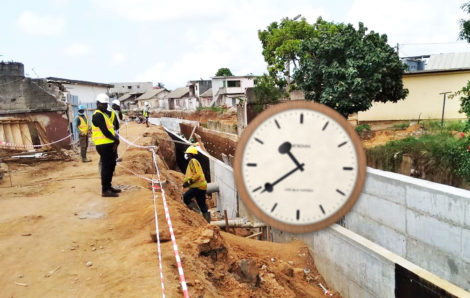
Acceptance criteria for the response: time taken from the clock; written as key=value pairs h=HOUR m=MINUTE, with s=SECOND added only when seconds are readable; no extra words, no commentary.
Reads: h=10 m=39
